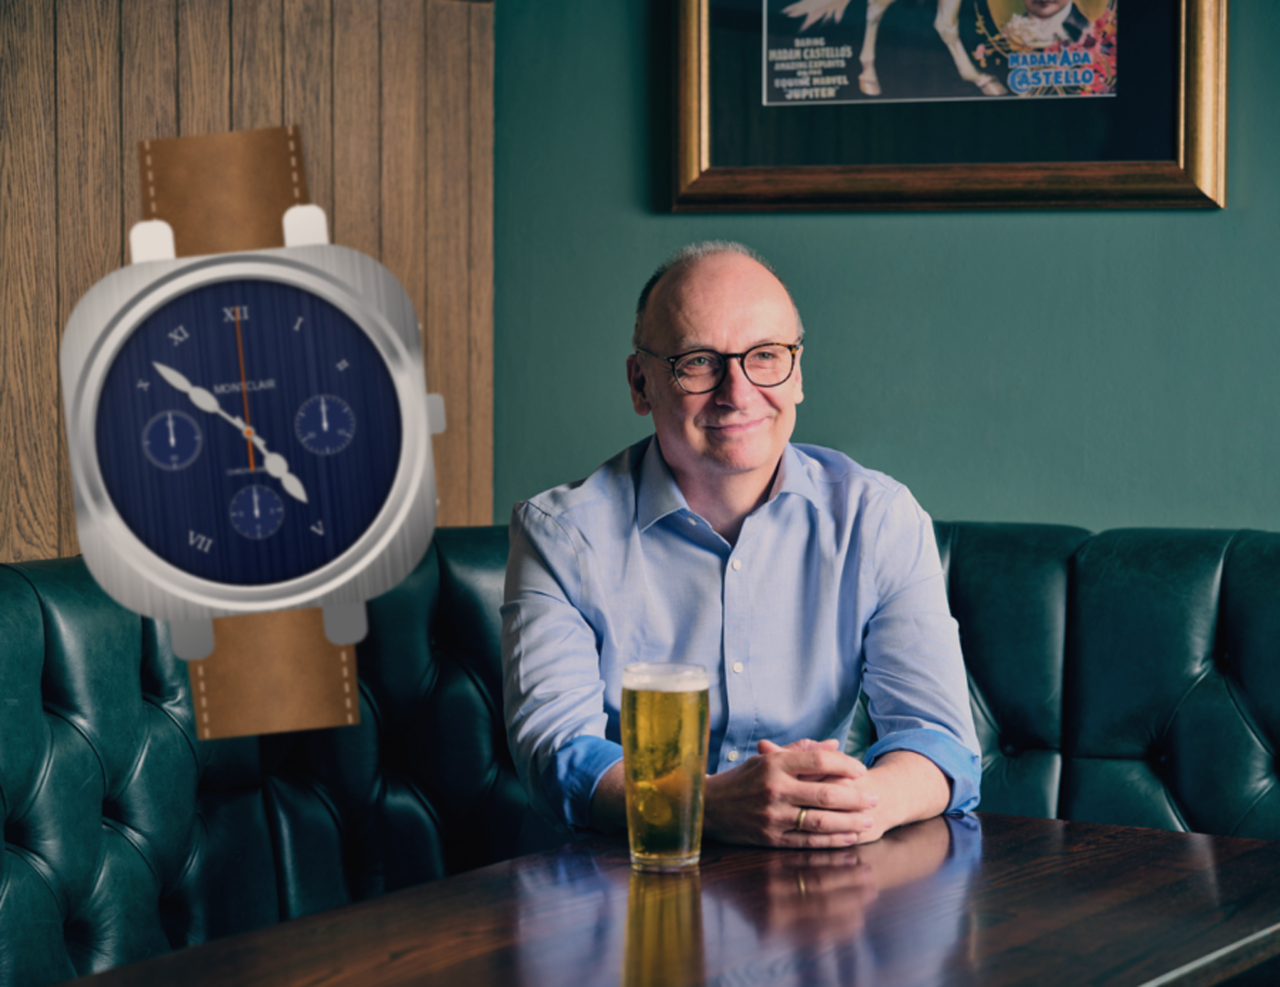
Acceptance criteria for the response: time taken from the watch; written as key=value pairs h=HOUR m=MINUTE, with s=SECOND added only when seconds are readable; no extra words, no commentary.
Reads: h=4 m=52
